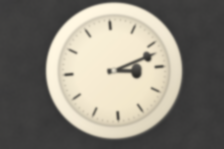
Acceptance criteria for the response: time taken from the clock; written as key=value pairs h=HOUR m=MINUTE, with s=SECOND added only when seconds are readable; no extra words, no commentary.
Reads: h=3 m=12
